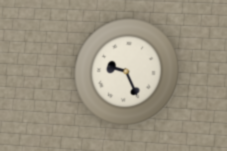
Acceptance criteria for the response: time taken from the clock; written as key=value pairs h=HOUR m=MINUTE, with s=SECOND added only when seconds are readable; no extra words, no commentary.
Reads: h=9 m=25
